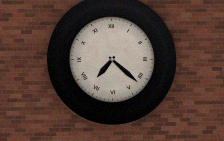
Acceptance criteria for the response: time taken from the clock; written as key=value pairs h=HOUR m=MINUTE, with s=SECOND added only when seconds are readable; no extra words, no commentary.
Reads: h=7 m=22
